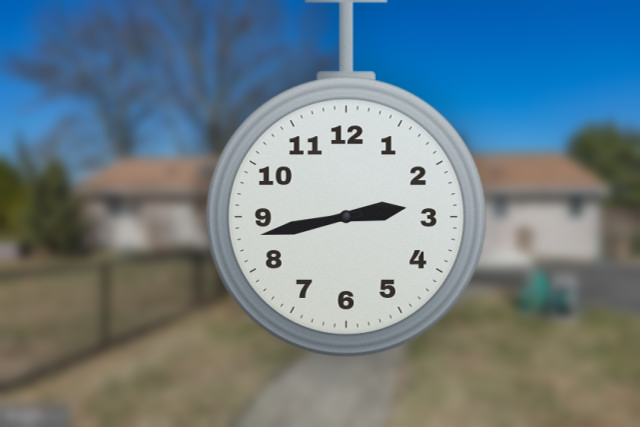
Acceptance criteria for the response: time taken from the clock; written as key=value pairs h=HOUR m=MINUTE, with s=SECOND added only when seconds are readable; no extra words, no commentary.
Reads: h=2 m=43
